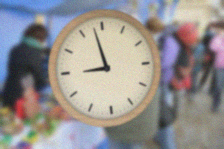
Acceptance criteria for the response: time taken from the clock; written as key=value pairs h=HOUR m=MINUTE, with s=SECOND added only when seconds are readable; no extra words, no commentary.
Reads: h=8 m=58
